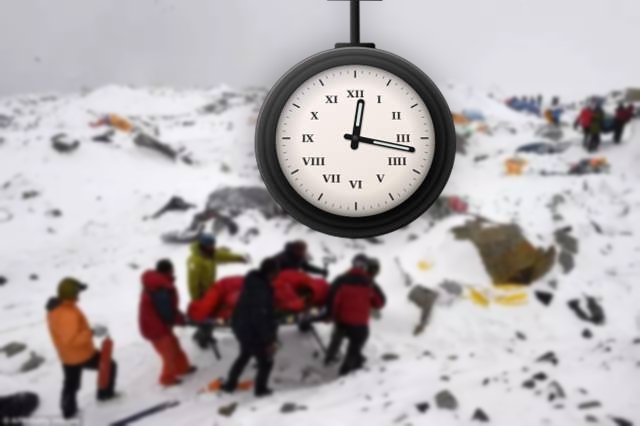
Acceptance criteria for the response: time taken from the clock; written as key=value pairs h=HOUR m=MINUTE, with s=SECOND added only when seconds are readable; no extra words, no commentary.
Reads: h=12 m=17
